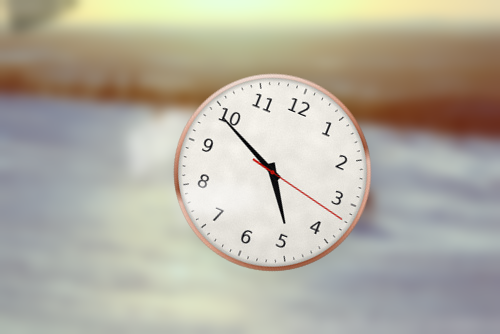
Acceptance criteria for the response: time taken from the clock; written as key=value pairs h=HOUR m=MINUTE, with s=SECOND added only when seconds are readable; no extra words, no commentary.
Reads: h=4 m=49 s=17
